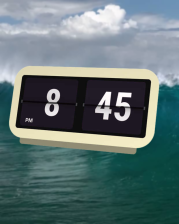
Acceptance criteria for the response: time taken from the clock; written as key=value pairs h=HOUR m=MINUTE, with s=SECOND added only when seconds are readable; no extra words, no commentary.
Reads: h=8 m=45
